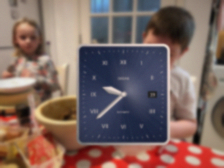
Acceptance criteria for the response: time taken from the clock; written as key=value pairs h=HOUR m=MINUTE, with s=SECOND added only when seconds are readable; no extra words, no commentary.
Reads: h=9 m=38
